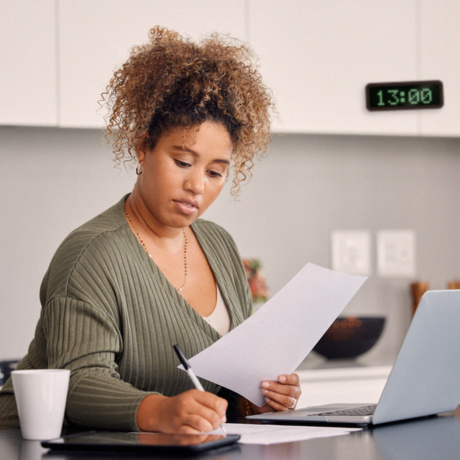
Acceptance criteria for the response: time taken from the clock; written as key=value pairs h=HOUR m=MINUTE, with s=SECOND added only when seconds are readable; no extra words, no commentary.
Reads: h=13 m=0
